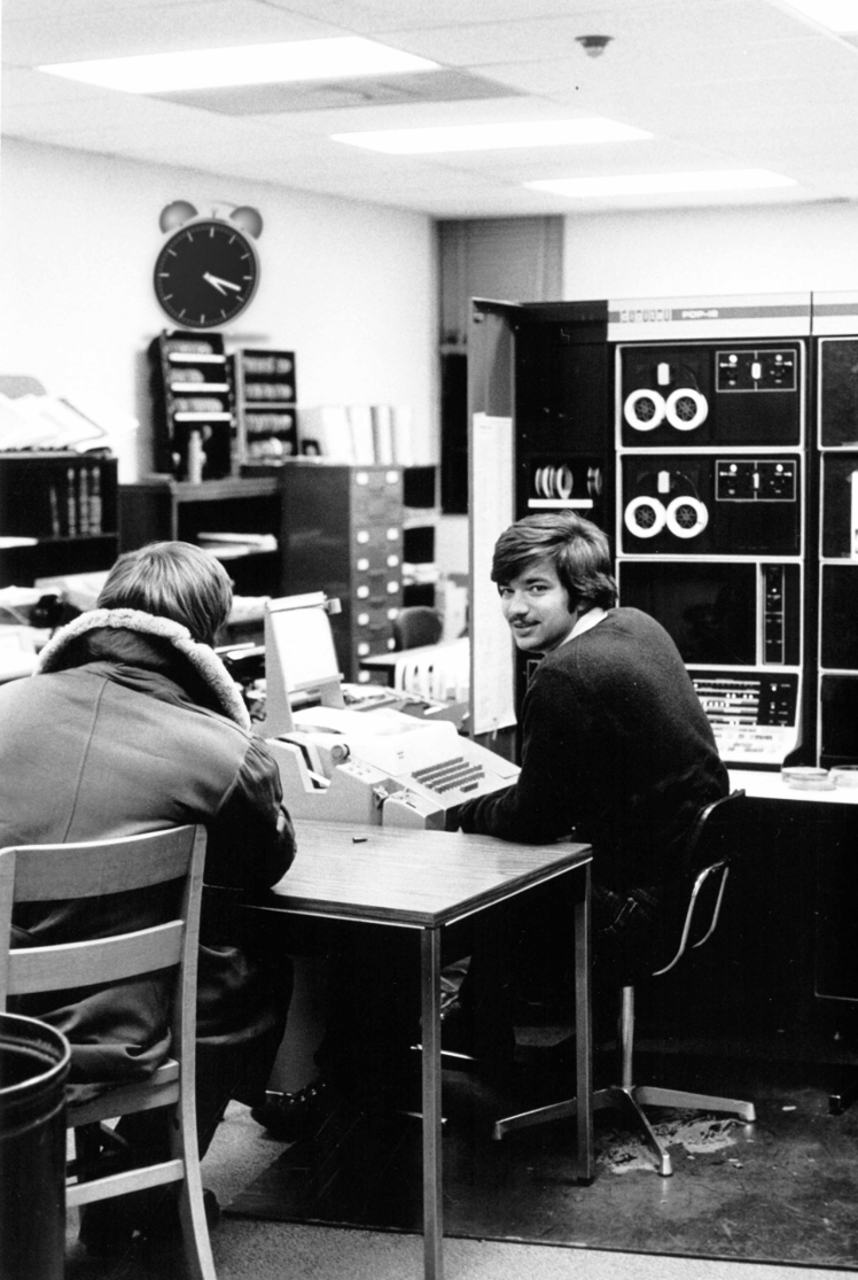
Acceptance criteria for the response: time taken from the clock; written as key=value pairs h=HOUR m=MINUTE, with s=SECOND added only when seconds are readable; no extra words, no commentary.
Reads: h=4 m=18
